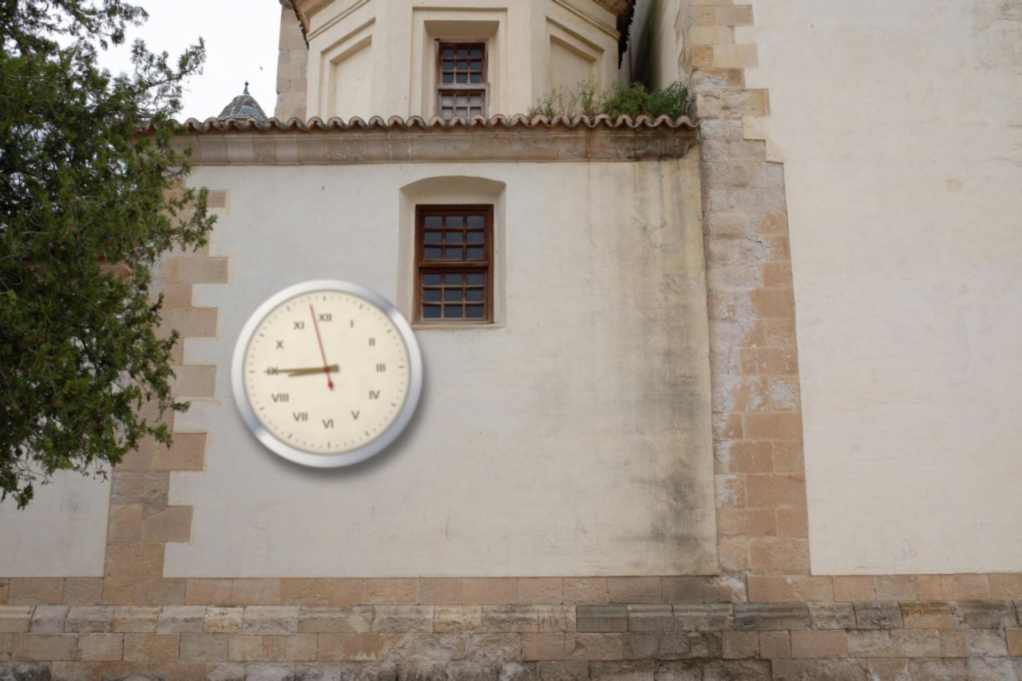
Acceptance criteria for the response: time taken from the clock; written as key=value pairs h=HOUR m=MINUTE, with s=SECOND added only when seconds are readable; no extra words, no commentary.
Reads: h=8 m=44 s=58
